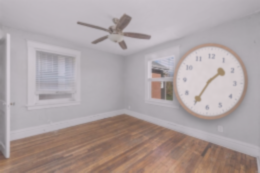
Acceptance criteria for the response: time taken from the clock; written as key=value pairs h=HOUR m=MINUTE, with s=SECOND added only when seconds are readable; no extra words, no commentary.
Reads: h=1 m=35
